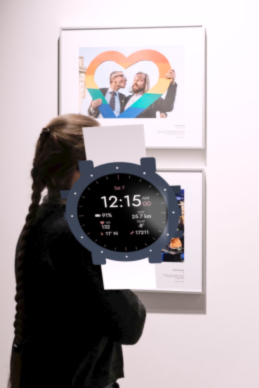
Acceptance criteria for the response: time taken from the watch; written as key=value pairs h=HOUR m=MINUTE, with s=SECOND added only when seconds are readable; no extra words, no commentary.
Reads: h=12 m=15
